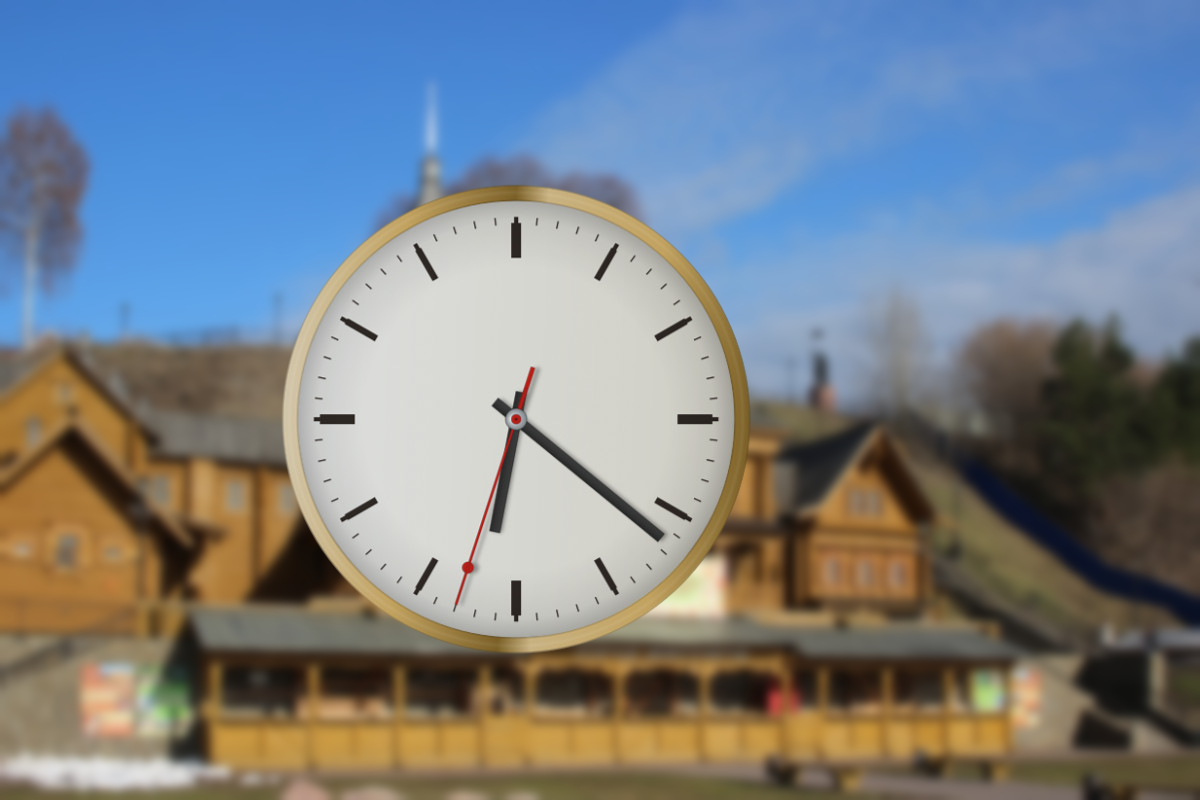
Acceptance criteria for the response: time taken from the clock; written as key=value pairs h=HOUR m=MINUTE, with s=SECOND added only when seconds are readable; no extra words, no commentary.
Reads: h=6 m=21 s=33
